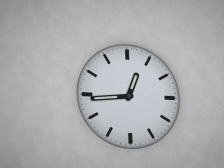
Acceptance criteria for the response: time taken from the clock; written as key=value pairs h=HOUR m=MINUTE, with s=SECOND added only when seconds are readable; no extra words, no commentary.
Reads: h=12 m=44
